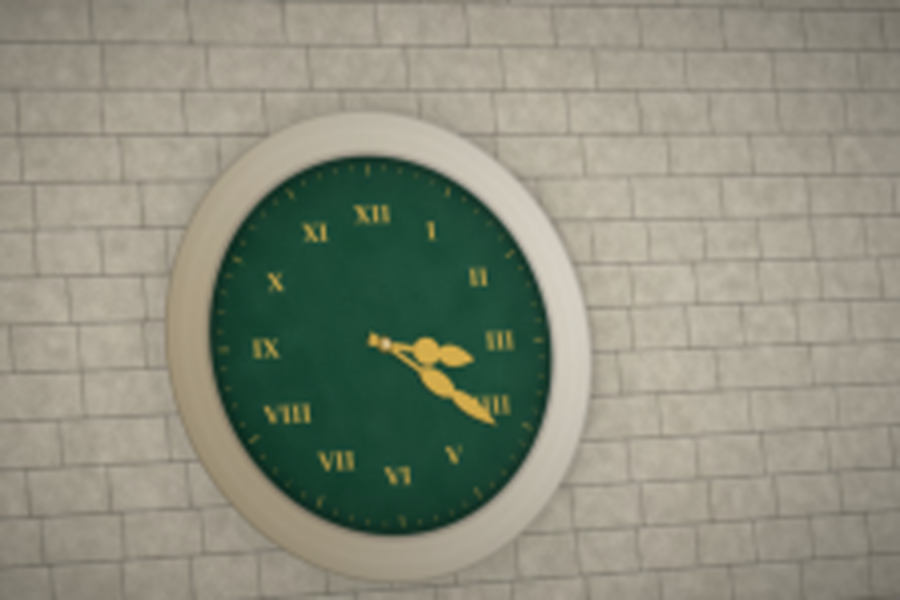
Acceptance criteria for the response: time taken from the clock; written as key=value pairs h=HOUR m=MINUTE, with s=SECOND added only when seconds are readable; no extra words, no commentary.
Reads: h=3 m=21
